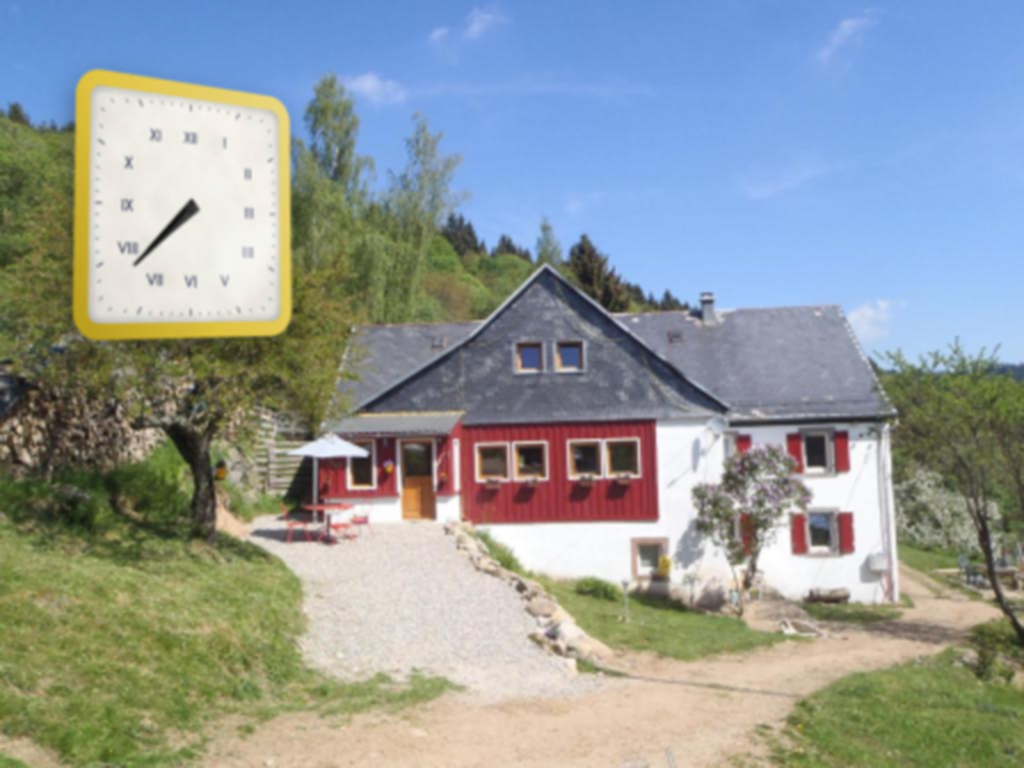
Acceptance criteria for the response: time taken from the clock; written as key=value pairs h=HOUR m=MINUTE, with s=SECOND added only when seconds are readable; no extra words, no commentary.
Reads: h=7 m=38
